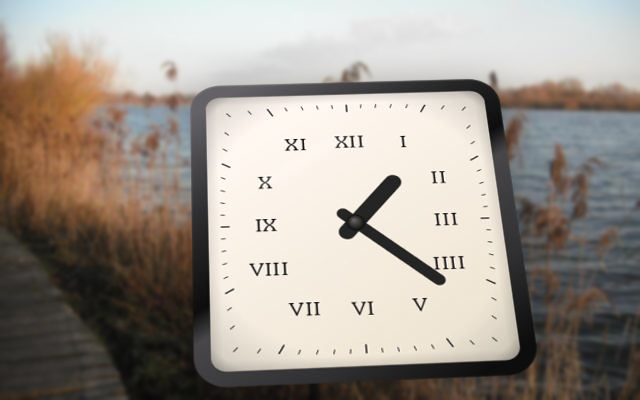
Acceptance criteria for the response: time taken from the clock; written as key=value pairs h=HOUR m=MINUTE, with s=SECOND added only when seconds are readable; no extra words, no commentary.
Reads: h=1 m=22
